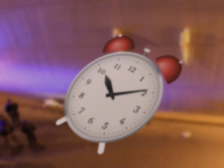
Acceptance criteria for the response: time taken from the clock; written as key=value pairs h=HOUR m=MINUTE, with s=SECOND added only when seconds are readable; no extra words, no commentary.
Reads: h=10 m=9
